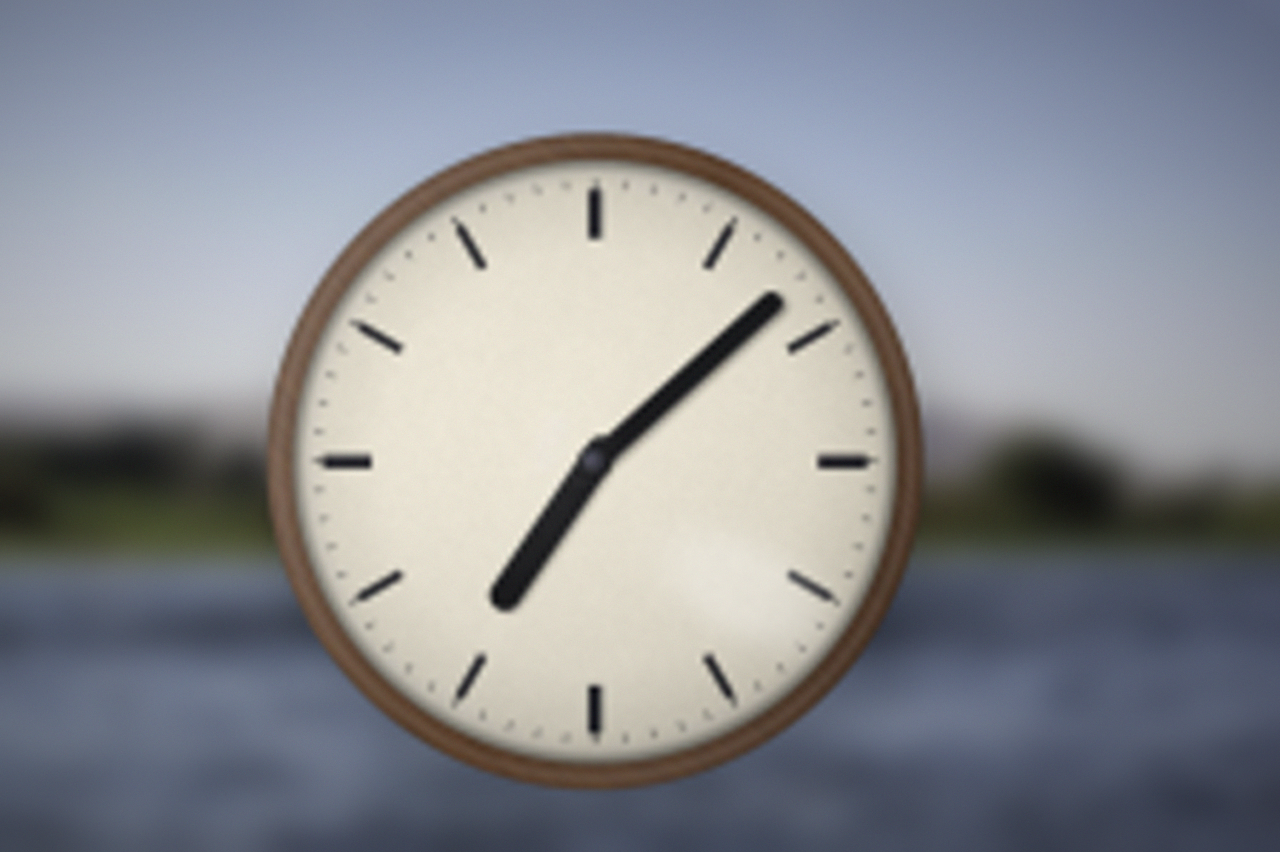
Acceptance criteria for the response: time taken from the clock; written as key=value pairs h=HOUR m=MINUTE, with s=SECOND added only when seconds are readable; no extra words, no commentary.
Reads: h=7 m=8
